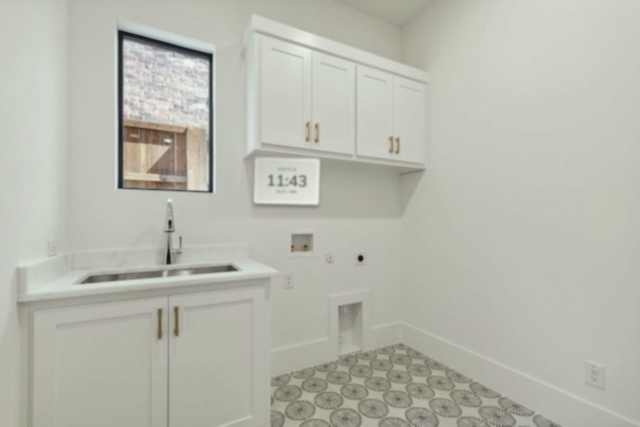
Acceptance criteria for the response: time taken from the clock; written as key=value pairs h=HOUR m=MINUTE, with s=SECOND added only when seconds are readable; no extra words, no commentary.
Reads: h=11 m=43
